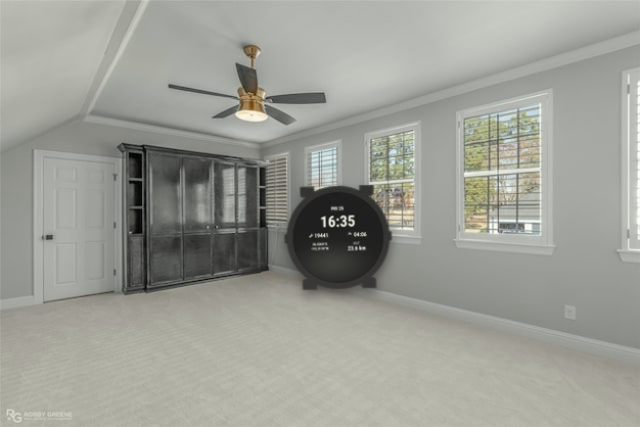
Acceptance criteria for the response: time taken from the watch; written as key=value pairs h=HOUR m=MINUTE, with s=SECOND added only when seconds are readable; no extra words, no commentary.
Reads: h=16 m=35
